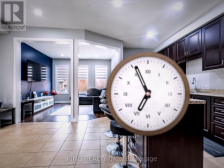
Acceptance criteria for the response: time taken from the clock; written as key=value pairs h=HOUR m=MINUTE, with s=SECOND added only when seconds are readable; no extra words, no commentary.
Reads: h=6 m=56
